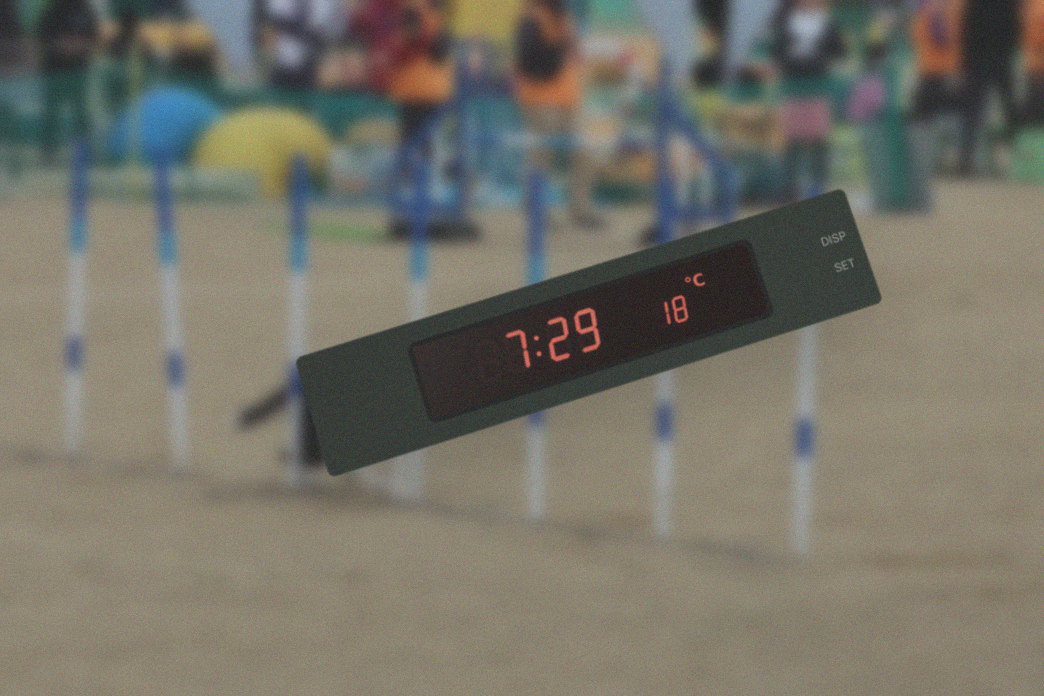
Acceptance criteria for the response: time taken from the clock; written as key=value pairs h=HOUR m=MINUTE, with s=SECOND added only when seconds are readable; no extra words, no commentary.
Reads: h=7 m=29
